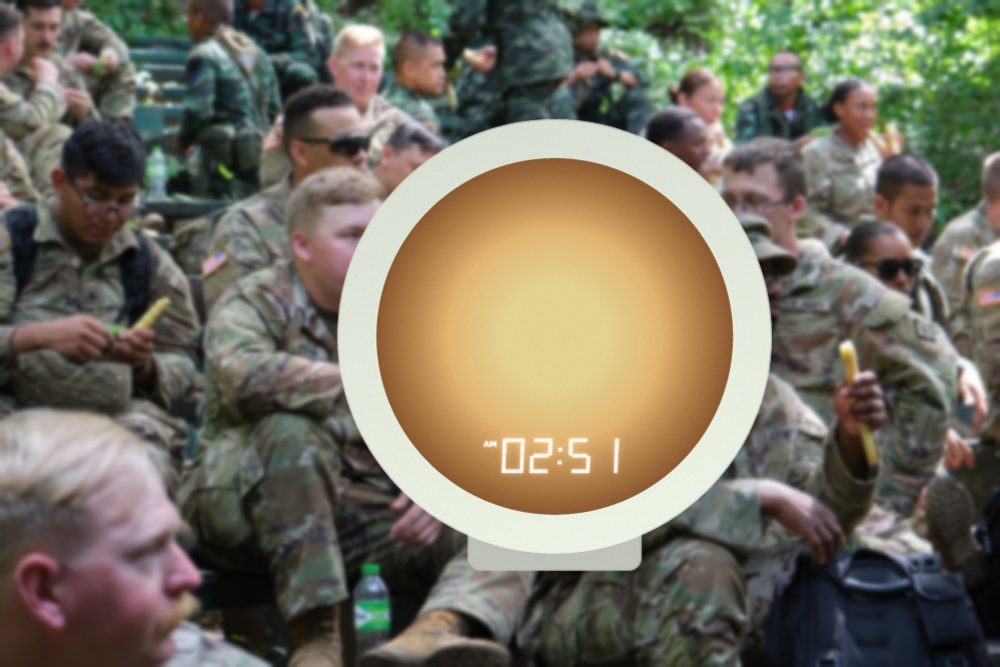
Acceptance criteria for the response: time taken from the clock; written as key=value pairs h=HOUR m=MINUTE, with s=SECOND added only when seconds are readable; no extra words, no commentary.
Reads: h=2 m=51
